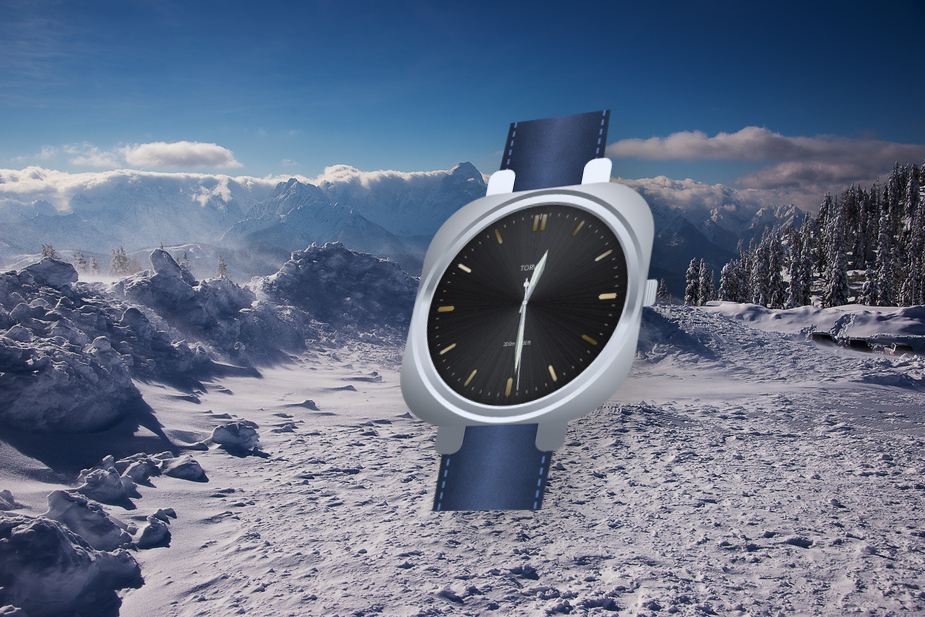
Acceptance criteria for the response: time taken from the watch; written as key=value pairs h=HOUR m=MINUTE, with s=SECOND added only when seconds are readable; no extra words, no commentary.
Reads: h=12 m=29 s=29
